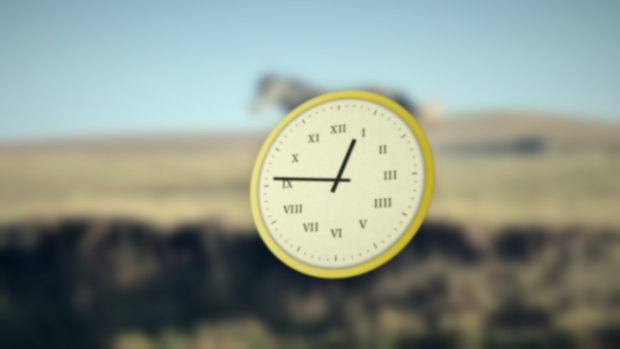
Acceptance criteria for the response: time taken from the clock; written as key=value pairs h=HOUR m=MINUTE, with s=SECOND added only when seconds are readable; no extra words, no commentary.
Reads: h=12 m=46
